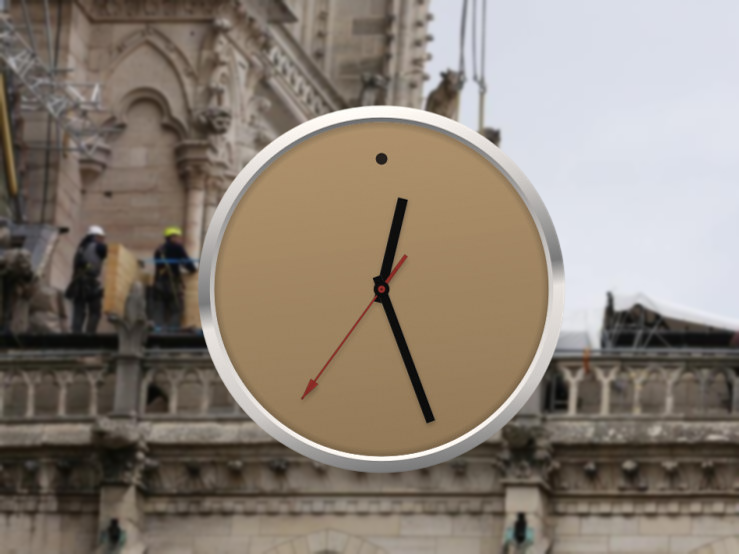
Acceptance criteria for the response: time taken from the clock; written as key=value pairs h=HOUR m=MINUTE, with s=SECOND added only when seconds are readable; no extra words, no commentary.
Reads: h=12 m=26 s=36
